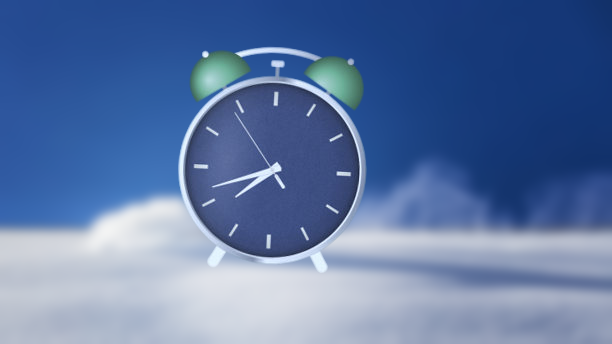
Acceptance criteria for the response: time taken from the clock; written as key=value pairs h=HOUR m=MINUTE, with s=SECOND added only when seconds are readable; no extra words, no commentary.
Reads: h=7 m=41 s=54
